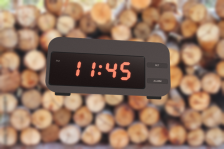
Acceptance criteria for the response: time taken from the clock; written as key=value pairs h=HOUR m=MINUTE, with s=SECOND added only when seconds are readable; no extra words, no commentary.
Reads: h=11 m=45
